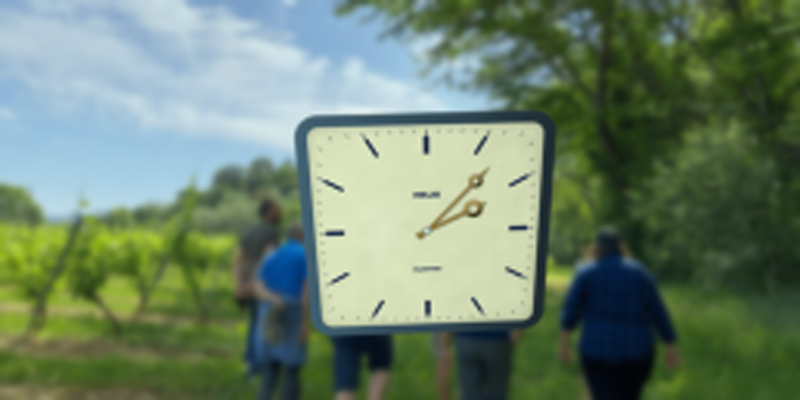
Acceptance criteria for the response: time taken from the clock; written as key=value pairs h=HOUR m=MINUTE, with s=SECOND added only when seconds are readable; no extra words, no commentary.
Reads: h=2 m=7
